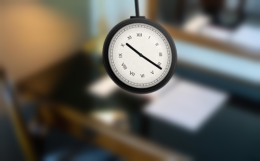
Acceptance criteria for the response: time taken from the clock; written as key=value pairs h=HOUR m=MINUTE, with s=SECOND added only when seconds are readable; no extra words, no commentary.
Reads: h=10 m=21
